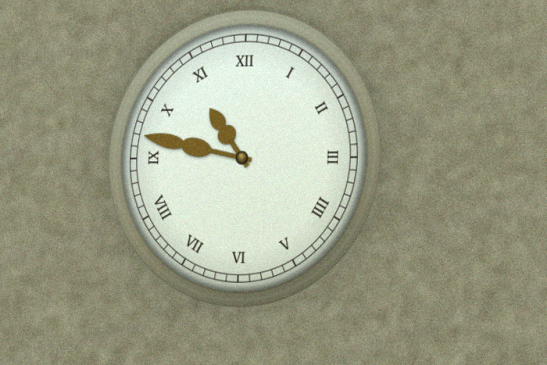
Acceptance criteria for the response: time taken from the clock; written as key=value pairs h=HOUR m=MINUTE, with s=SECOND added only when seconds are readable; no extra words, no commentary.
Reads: h=10 m=47
